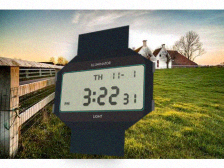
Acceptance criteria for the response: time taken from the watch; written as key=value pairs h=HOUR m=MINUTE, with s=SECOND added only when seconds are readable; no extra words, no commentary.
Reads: h=3 m=22 s=31
